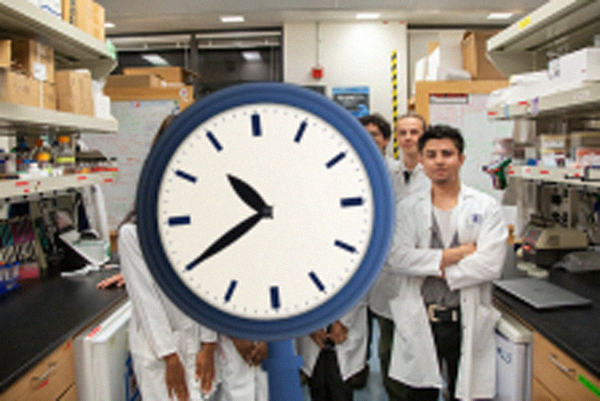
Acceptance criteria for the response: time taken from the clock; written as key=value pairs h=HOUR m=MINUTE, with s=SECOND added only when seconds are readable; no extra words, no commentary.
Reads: h=10 m=40
